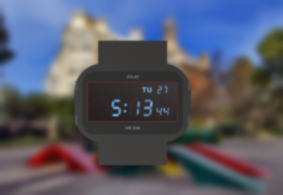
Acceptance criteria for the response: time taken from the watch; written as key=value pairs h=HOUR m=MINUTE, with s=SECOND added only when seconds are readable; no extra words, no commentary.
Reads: h=5 m=13 s=44
